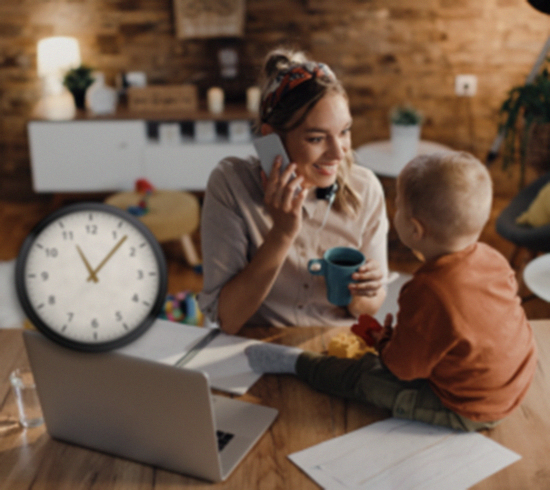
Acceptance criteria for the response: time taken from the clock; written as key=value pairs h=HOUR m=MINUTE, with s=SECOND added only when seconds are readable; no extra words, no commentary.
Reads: h=11 m=7
